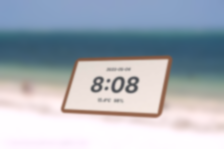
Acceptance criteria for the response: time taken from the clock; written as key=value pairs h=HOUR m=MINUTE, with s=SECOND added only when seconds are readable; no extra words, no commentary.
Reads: h=8 m=8
